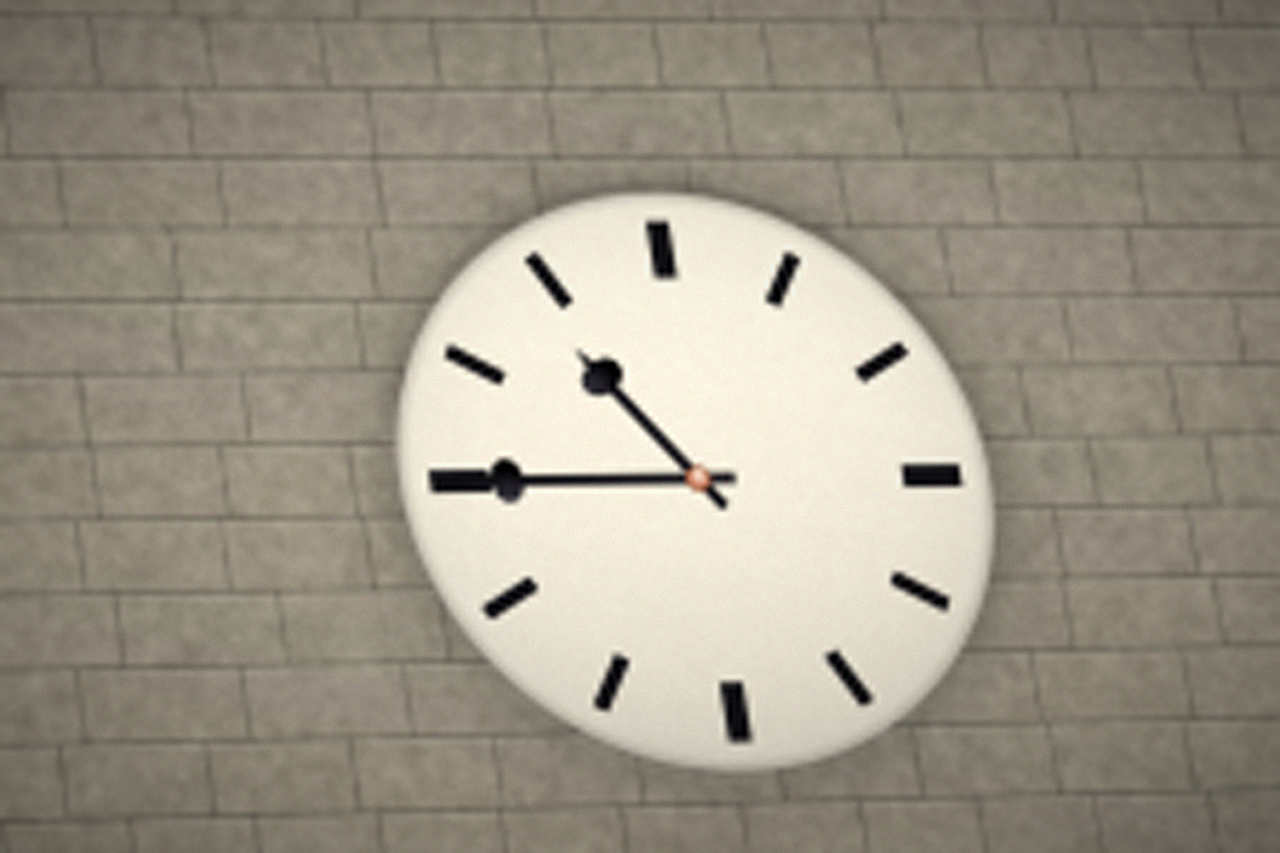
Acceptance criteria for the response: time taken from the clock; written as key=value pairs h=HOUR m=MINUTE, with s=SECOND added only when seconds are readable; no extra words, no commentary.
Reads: h=10 m=45
